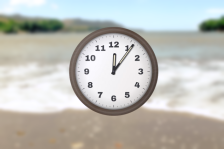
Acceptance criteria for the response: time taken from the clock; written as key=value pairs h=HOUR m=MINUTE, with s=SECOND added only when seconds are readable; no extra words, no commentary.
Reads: h=12 m=6
